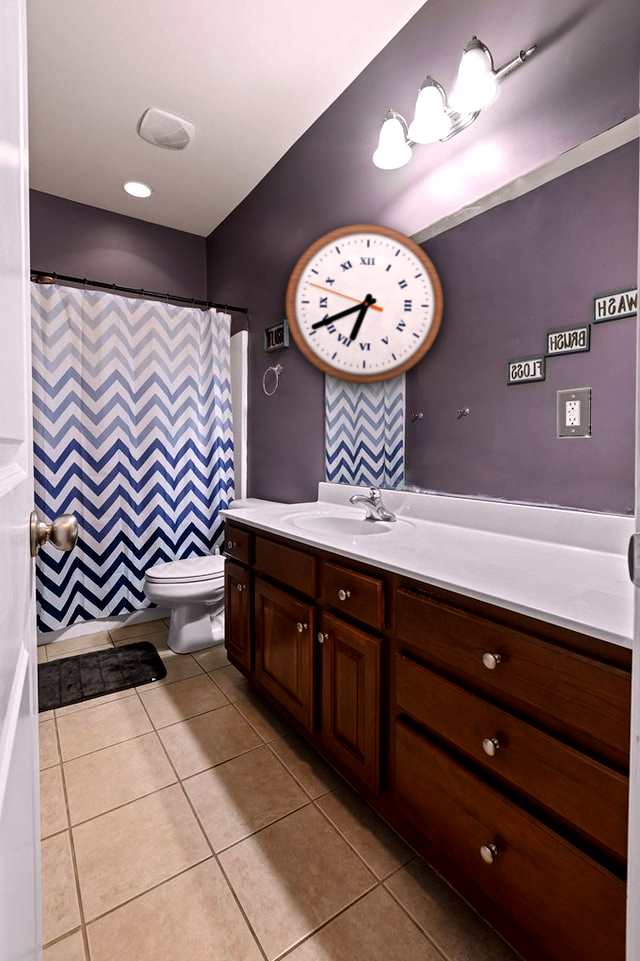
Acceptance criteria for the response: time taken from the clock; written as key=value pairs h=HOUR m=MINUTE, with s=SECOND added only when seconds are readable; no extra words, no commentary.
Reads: h=6 m=40 s=48
